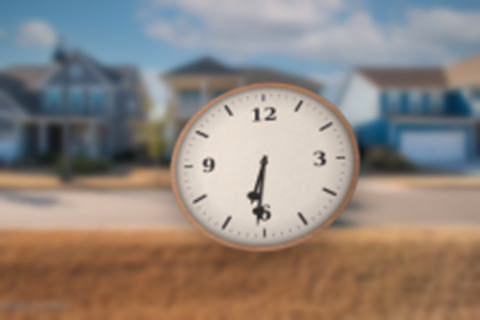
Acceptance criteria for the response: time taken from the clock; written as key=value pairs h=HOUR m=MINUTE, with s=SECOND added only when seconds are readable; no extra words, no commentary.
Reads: h=6 m=31
